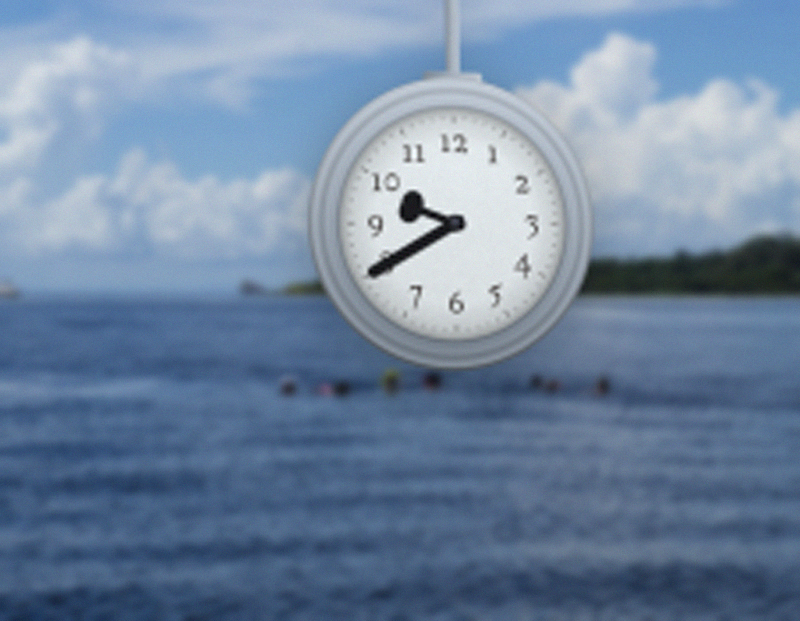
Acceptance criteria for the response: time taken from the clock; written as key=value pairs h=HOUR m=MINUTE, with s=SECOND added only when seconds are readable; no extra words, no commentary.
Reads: h=9 m=40
